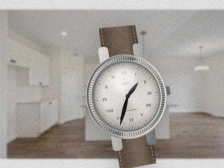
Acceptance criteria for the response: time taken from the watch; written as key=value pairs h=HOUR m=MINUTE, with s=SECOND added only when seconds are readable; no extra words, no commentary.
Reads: h=1 m=34
